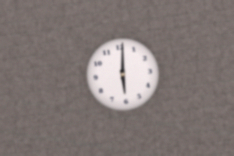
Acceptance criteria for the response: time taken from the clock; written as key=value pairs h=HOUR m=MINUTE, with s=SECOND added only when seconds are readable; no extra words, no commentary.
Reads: h=6 m=1
